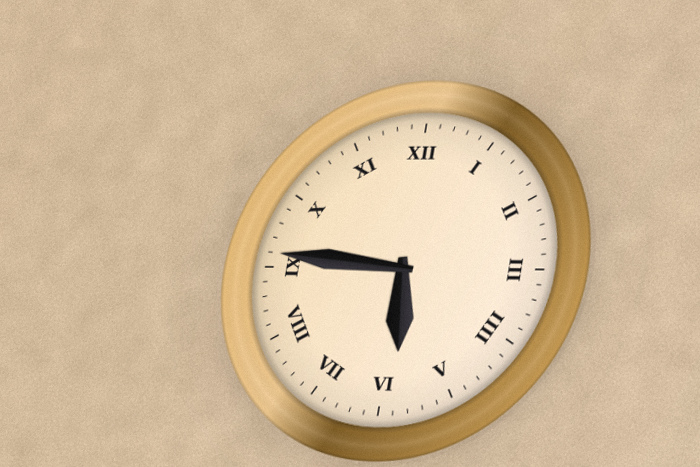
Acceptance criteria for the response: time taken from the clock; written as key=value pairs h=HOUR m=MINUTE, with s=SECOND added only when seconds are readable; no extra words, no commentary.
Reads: h=5 m=46
